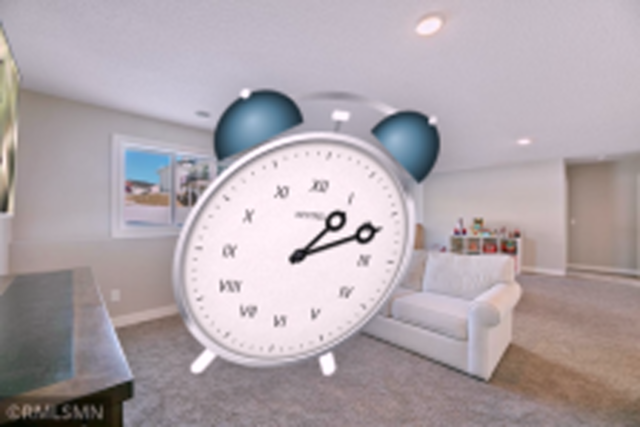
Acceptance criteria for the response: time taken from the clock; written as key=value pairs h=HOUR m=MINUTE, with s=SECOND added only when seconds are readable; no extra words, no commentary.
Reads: h=1 m=11
